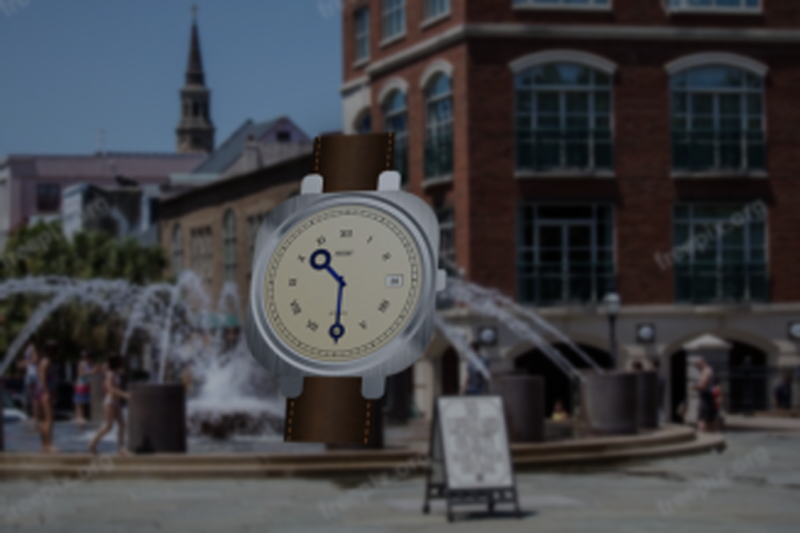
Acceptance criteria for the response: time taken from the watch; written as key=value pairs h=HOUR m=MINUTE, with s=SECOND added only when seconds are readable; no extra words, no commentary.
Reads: h=10 m=30
